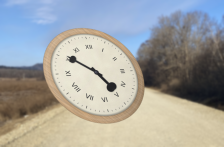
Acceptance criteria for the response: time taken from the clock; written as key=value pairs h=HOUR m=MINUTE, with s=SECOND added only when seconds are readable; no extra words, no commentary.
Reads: h=4 m=51
